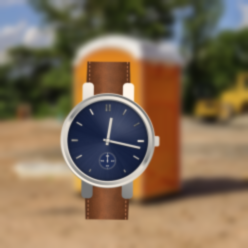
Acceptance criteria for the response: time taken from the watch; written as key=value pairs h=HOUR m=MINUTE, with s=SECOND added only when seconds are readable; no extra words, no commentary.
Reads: h=12 m=17
